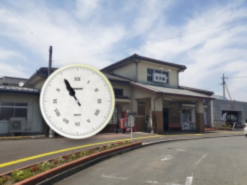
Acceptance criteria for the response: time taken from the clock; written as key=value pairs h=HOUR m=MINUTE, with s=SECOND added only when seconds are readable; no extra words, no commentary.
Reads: h=10 m=55
